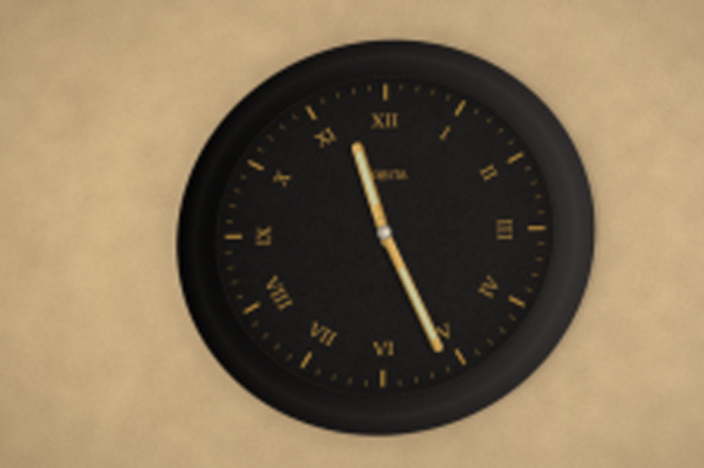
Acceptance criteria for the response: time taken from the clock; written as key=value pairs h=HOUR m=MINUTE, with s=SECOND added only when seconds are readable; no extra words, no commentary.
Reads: h=11 m=26
